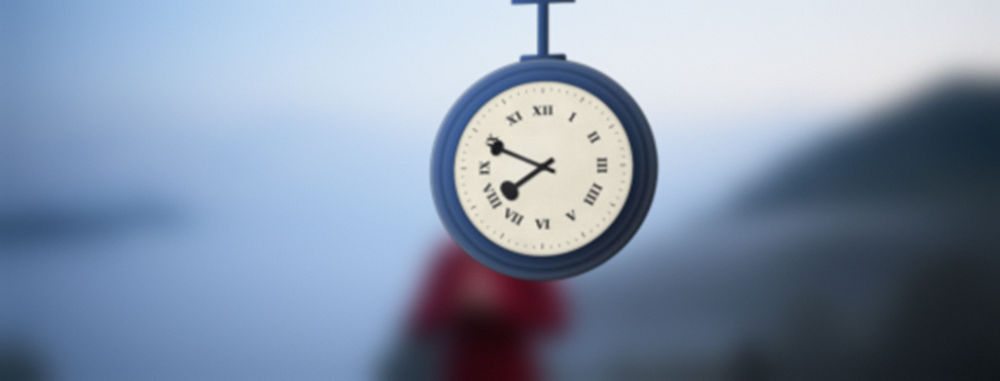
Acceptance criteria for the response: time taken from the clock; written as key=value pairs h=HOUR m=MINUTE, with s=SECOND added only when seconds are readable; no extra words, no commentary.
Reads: h=7 m=49
